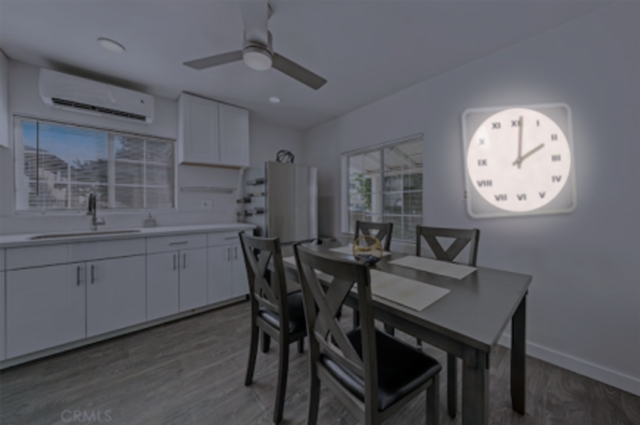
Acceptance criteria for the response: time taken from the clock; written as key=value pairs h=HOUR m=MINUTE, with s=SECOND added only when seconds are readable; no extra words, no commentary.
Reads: h=2 m=1
